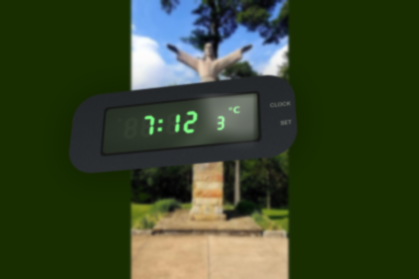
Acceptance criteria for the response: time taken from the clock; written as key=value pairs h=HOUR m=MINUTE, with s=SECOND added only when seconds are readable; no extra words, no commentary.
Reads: h=7 m=12
